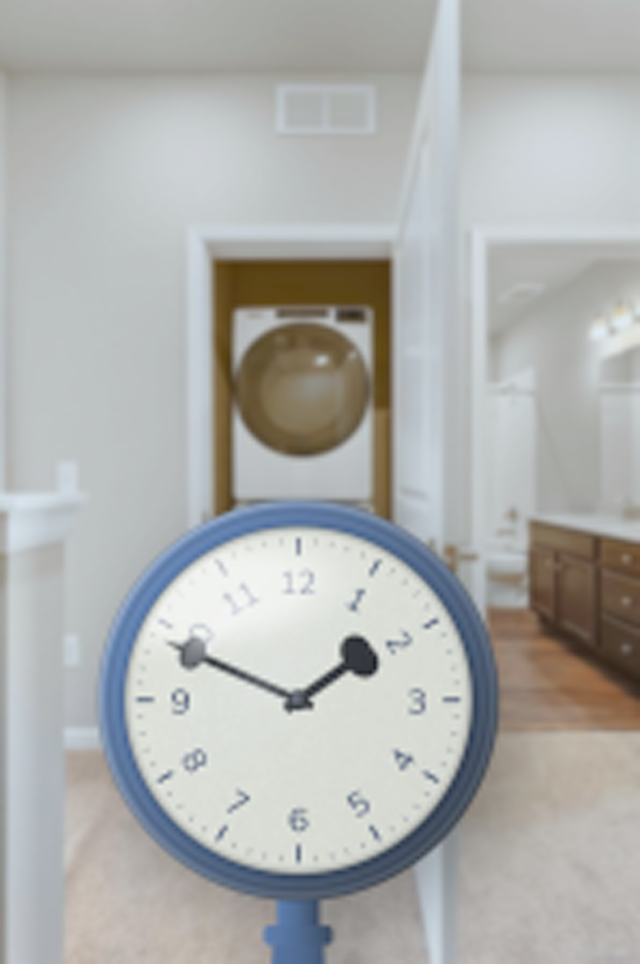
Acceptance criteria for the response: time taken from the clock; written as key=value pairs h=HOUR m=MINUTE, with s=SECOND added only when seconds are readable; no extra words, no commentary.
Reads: h=1 m=49
